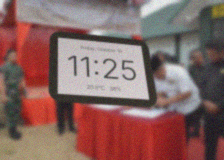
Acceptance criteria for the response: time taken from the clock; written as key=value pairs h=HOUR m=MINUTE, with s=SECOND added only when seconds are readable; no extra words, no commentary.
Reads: h=11 m=25
